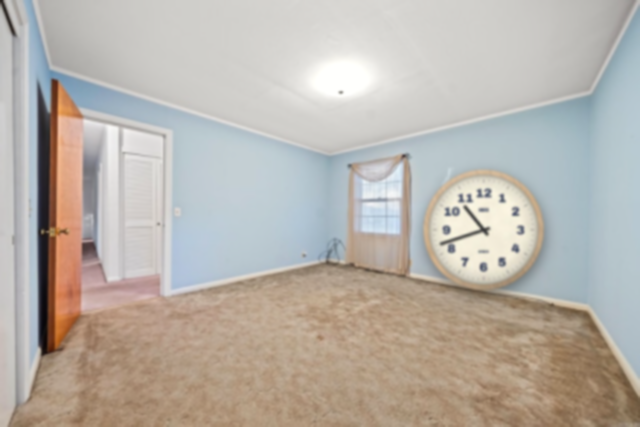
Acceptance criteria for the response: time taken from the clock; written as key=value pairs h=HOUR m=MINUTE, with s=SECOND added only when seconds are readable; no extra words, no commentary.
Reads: h=10 m=42
